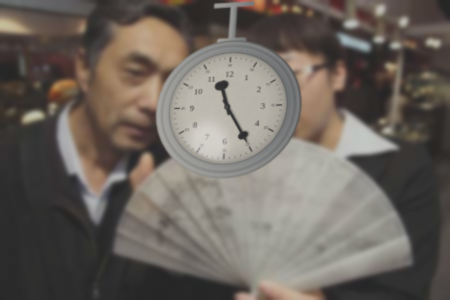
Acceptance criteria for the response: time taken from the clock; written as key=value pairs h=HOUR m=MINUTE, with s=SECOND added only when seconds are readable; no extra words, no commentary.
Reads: h=11 m=25
